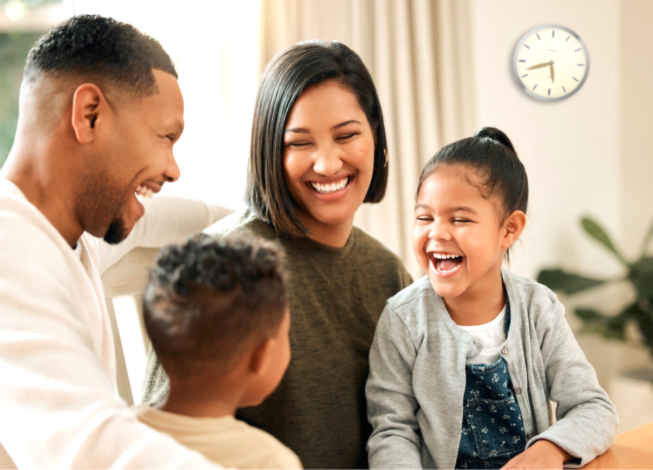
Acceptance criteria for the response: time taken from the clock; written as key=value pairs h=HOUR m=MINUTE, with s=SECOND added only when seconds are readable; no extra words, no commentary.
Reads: h=5 m=42
